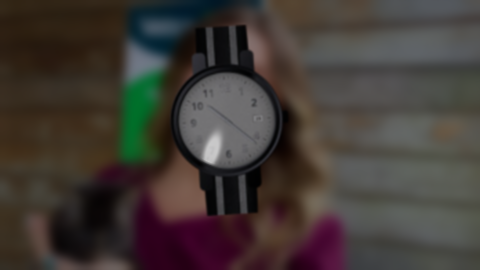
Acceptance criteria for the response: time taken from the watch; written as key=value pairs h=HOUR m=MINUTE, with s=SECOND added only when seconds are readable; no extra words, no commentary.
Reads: h=10 m=22
